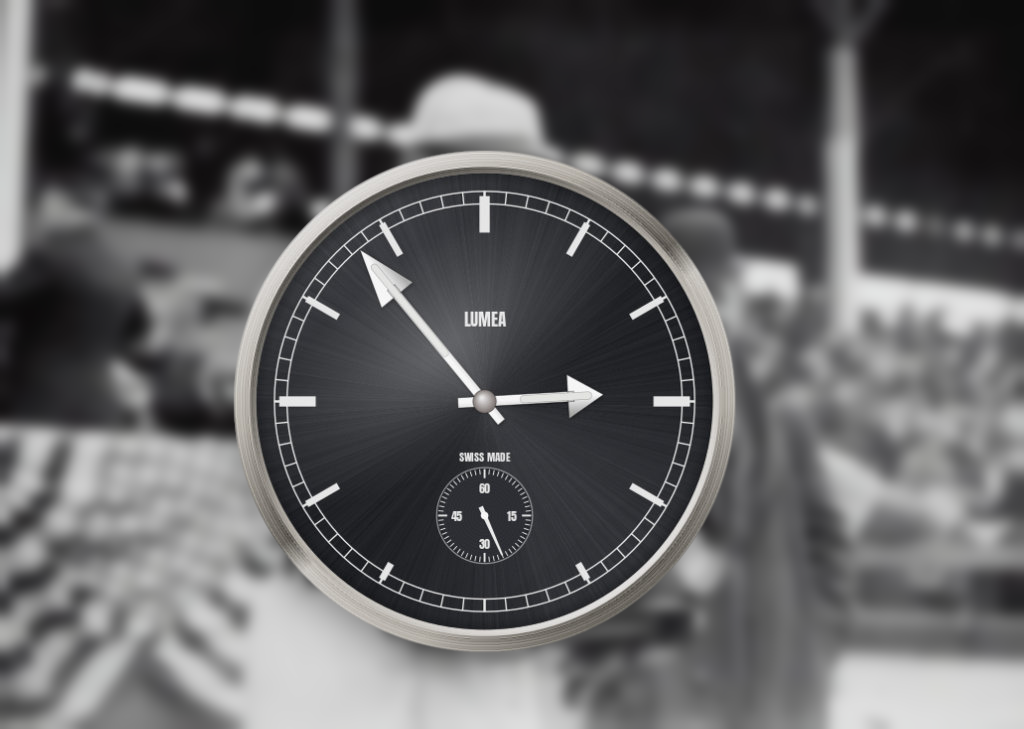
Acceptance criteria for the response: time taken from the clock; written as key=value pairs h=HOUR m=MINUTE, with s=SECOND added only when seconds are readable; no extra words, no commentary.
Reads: h=2 m=53 s=26
